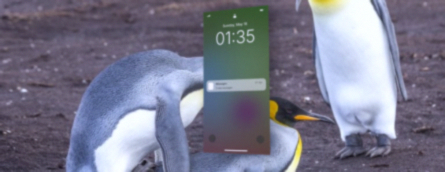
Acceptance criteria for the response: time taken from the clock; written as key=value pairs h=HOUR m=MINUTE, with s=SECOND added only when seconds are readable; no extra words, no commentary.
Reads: h=1 m=35
